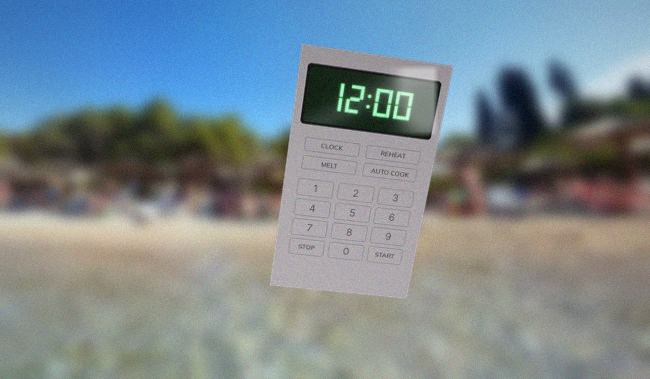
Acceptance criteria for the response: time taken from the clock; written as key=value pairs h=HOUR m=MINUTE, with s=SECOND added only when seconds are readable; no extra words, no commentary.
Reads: h=12 m=0
